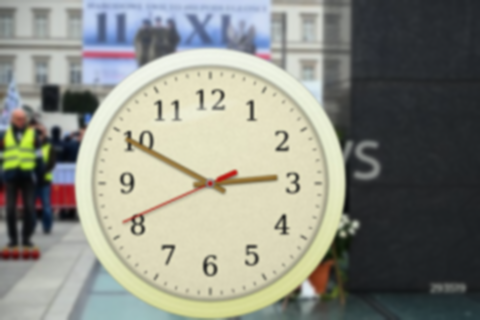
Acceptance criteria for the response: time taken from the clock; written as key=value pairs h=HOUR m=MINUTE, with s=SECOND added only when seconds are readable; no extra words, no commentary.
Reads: h=2 m=49 s=41
